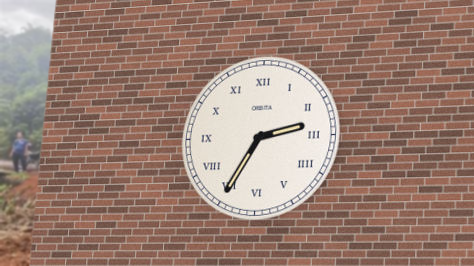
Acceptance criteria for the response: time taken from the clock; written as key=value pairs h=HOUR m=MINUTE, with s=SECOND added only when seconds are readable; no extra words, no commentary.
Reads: h=2 m=35
